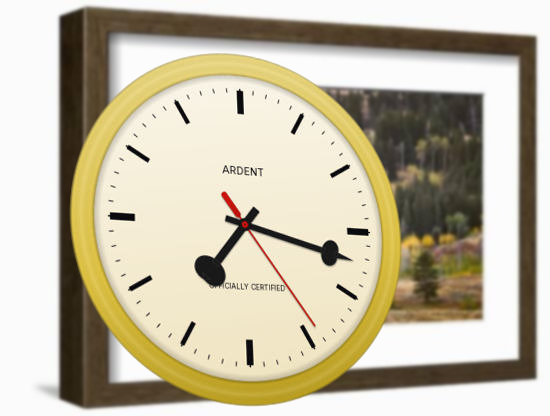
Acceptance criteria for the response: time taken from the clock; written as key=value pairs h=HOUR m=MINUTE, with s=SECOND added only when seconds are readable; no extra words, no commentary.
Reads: h=7 m=17 s=24
